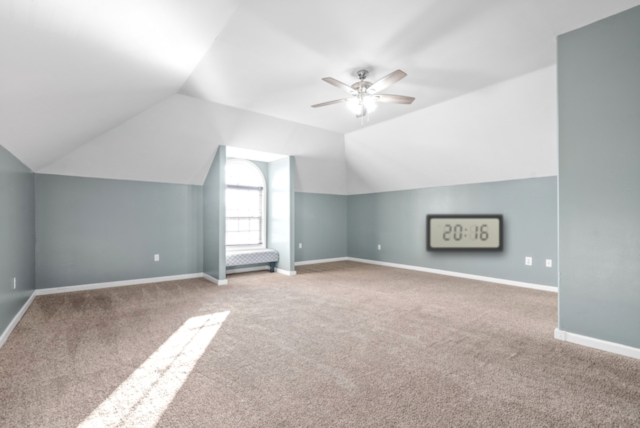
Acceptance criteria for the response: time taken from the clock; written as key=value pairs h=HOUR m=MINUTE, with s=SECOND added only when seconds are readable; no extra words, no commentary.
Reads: h=20 m=16
